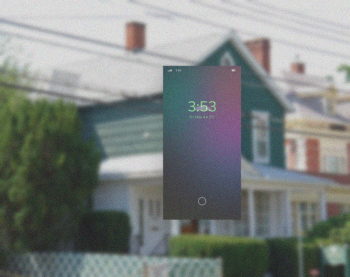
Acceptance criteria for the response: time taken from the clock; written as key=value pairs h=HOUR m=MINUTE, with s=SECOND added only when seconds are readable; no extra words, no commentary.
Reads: h=3 m=53
